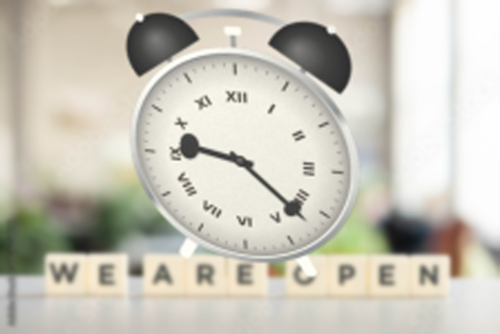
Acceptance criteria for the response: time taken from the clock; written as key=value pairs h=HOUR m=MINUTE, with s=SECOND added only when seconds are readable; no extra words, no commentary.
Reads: h=9 m=22
